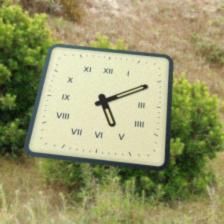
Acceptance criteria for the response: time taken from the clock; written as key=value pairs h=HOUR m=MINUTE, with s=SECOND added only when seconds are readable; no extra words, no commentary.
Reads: h=5 m=10
